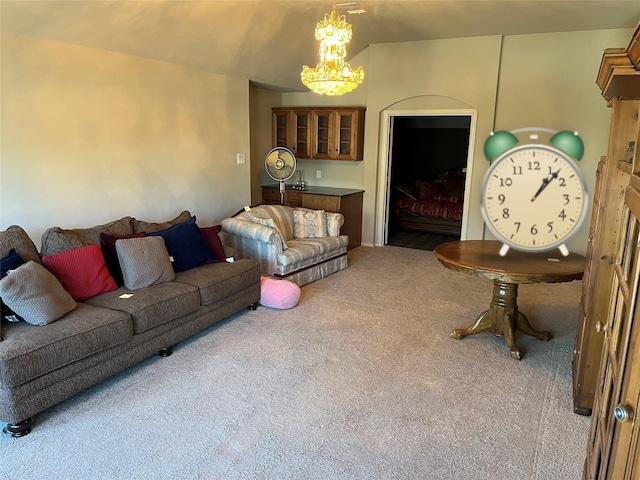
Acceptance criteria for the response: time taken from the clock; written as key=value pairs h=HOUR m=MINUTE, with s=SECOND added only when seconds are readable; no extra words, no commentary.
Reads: h=1 m=7
